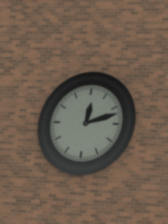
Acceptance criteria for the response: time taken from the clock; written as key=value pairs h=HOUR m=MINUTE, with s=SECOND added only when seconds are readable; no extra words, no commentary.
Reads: h=12 m=12
